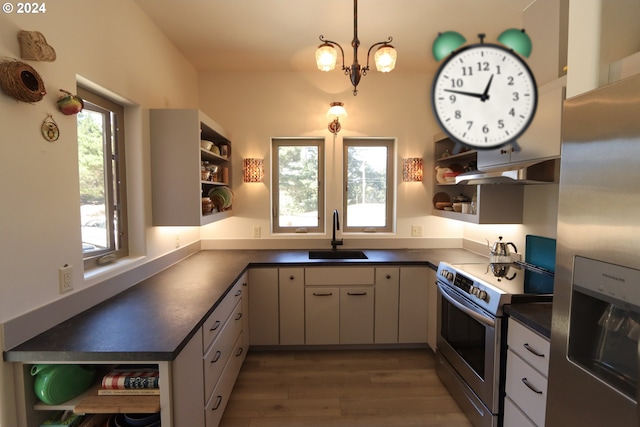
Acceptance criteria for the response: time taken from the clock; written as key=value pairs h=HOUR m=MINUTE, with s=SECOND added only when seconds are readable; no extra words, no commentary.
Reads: h=12 m=47
